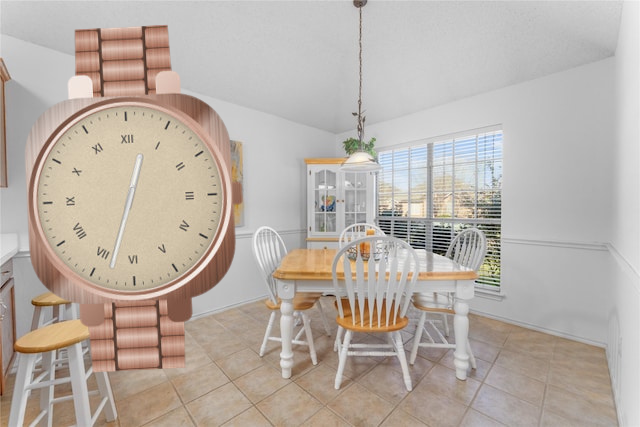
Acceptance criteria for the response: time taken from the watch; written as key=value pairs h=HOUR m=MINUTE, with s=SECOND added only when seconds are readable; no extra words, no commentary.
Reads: h=12 m=33
